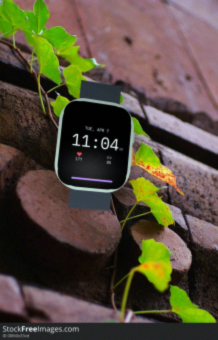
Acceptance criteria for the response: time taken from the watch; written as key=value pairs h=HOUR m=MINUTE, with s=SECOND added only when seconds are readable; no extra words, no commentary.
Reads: h=11 m=4
